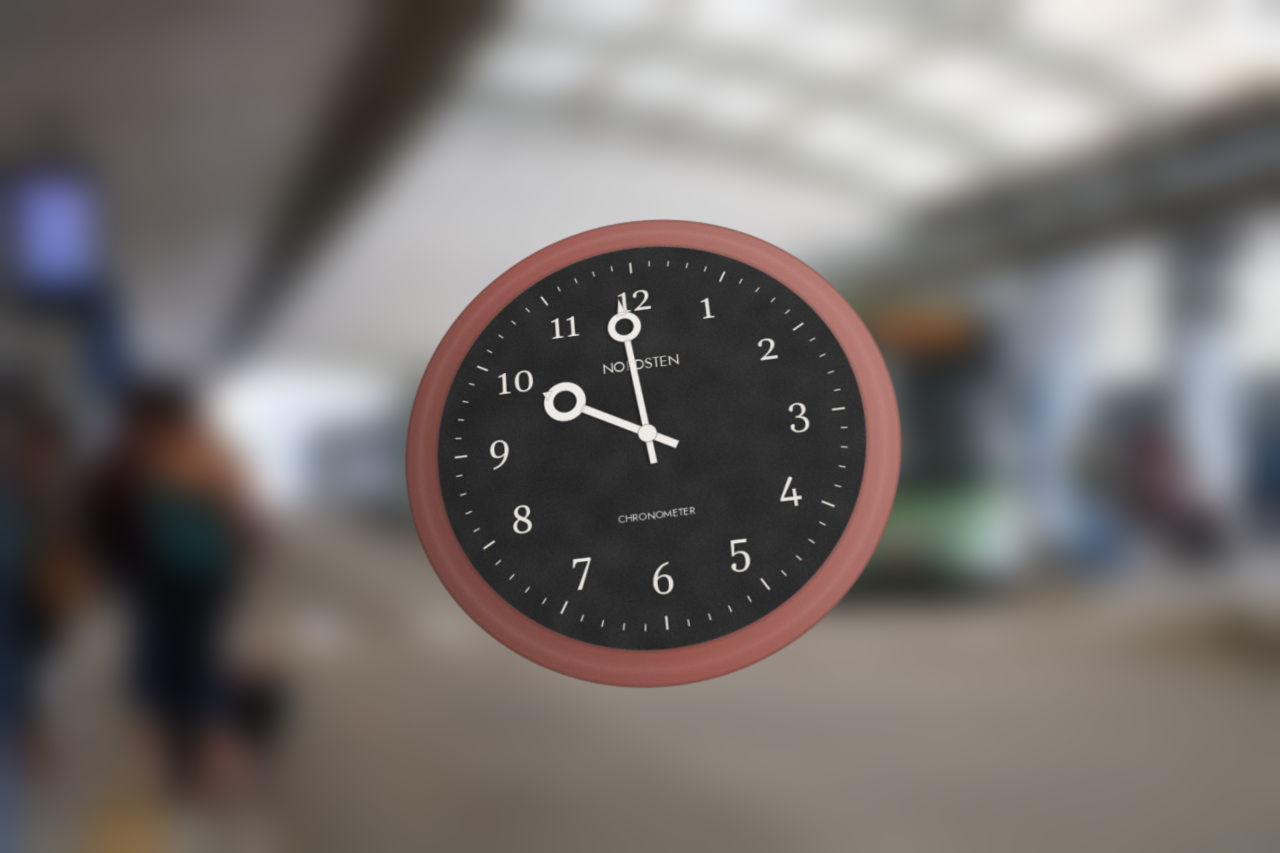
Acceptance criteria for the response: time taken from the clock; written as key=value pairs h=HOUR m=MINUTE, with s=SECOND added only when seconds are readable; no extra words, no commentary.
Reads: h=9 m=59
